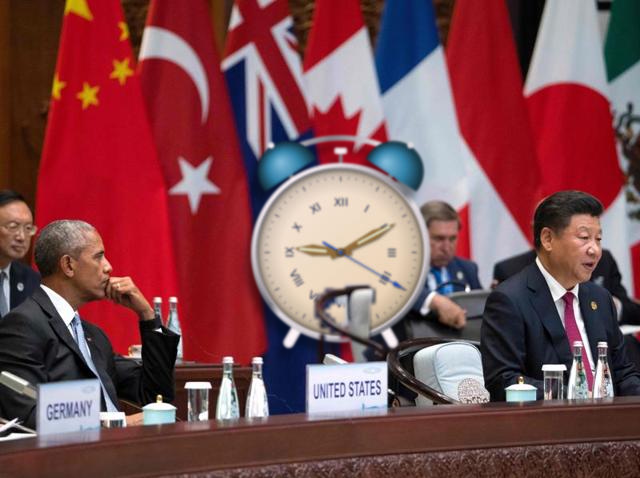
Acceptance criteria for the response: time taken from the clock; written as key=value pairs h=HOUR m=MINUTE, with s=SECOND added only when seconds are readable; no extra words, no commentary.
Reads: h=9 m=10 s=20
